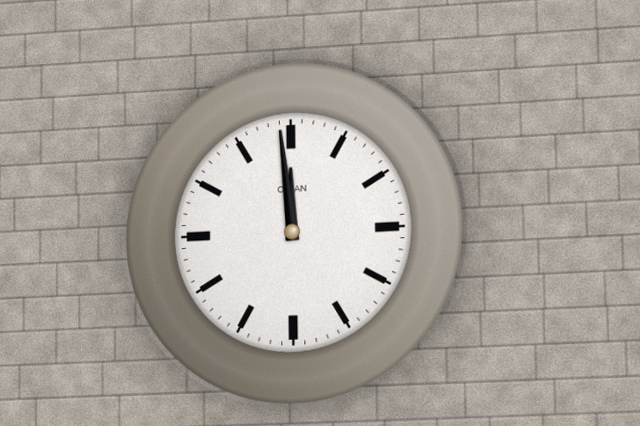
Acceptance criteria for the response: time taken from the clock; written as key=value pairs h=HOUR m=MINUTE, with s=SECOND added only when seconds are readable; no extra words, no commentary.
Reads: h=11 m=59
